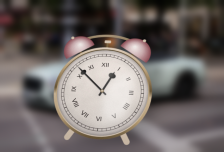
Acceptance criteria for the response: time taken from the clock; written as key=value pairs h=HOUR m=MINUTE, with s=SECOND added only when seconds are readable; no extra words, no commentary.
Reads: h=12 m=52
